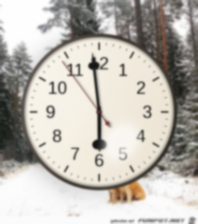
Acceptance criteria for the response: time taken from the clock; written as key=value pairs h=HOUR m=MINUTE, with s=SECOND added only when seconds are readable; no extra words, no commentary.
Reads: h=5 m=58 s=54
